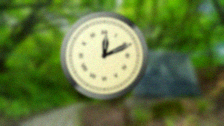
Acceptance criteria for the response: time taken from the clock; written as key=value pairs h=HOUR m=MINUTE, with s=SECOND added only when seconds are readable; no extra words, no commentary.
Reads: h=12 m=11
